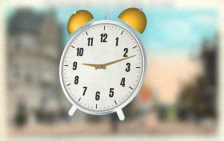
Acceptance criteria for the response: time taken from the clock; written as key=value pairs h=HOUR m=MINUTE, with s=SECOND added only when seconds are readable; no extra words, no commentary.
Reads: h=9 m=12
